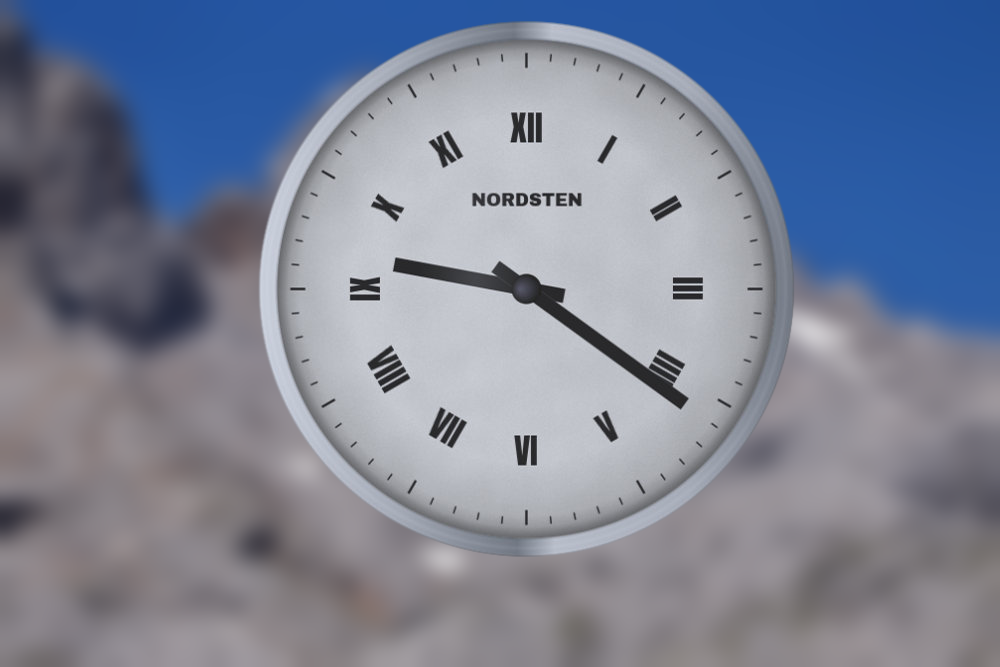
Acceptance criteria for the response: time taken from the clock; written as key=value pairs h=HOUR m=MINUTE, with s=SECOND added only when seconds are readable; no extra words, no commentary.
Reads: h=9 m=21
